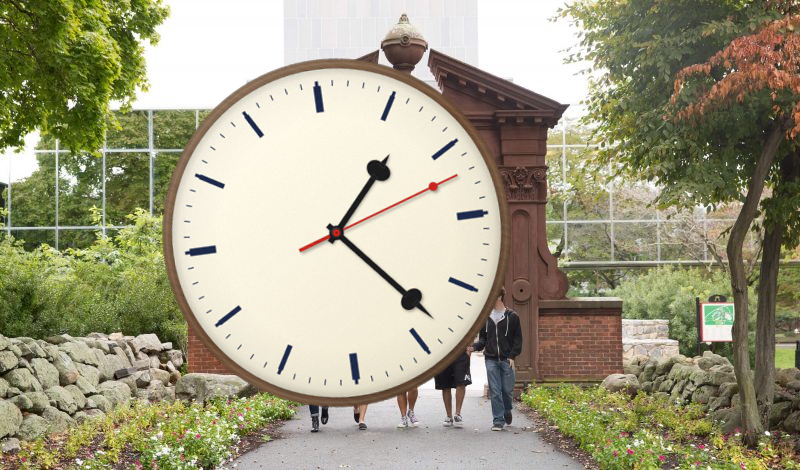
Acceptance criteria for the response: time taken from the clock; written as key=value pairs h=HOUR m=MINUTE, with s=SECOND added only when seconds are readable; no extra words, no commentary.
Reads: h=1 m=23 s=12
